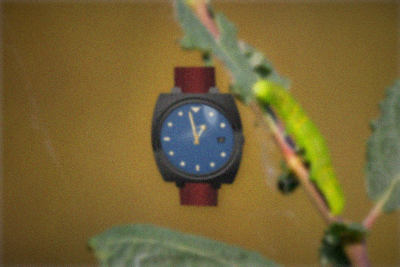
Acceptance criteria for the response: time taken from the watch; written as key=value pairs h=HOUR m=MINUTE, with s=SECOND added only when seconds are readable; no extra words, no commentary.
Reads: h=12 m=58
